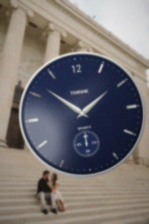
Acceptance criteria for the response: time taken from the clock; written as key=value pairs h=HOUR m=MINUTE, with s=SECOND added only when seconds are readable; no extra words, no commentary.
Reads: h=1 m=52
